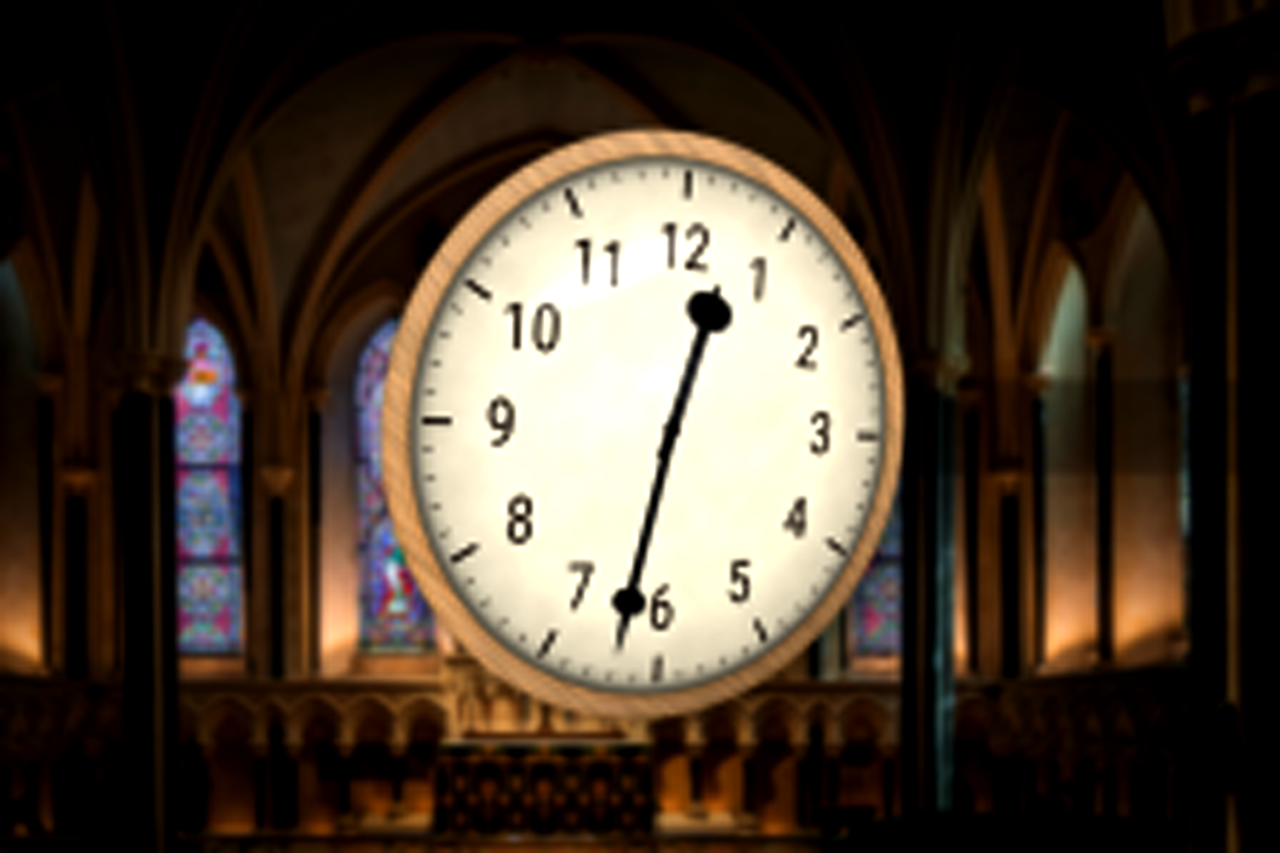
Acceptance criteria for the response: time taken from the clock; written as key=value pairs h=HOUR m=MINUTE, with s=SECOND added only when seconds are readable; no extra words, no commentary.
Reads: h=12 m=32
